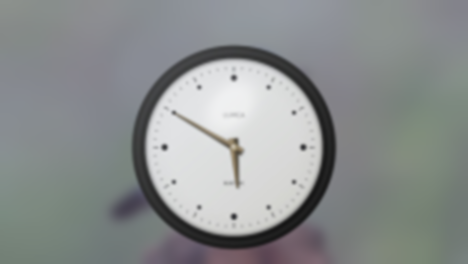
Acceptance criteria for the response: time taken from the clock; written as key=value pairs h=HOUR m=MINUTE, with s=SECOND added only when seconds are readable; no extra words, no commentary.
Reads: h=5 m=50
